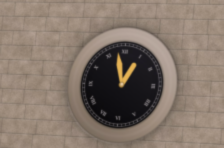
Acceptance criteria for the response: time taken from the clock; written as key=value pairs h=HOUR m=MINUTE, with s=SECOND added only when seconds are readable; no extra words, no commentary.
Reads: h=12 m=58
